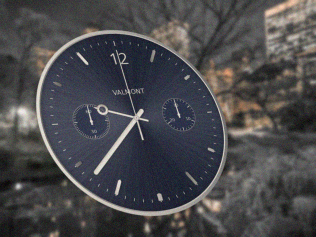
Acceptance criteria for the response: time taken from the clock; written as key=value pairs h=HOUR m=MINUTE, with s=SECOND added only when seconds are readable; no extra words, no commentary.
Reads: h=9 m=38
